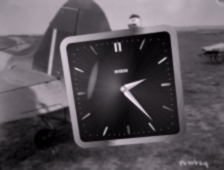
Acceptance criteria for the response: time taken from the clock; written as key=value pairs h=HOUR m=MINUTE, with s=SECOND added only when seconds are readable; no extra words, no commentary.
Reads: h=2 m=24
